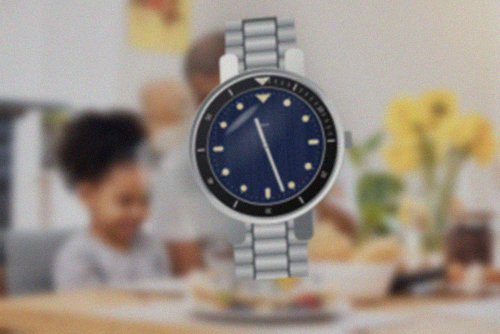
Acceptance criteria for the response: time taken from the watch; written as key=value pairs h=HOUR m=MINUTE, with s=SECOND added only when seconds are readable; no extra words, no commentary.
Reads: h=11 m=27
